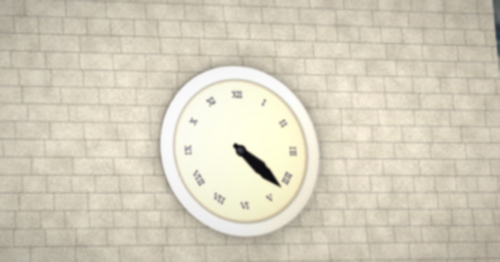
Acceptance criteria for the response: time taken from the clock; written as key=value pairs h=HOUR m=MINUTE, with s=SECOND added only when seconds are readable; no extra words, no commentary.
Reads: h=4 m=22
